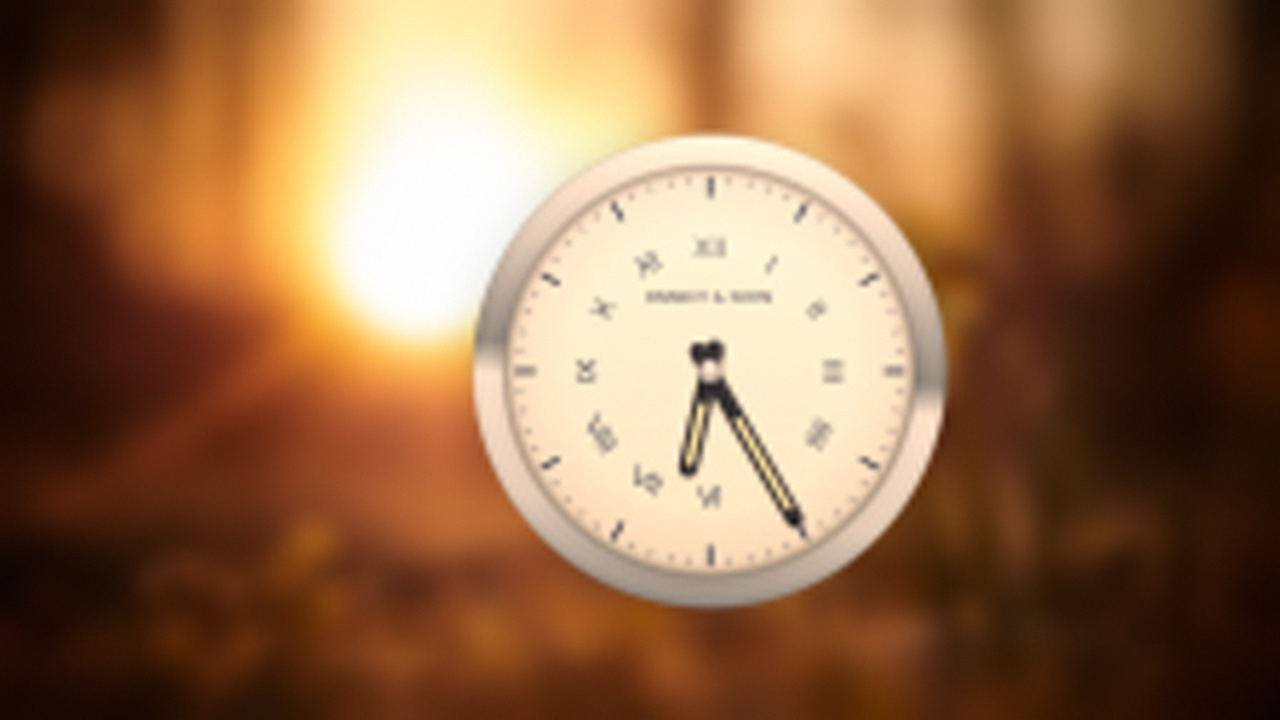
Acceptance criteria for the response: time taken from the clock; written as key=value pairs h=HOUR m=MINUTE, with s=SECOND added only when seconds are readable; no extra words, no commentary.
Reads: h=6 m=25
